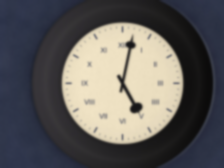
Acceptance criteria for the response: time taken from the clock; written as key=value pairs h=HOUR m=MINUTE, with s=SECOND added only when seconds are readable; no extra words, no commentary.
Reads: h=5 m=2
